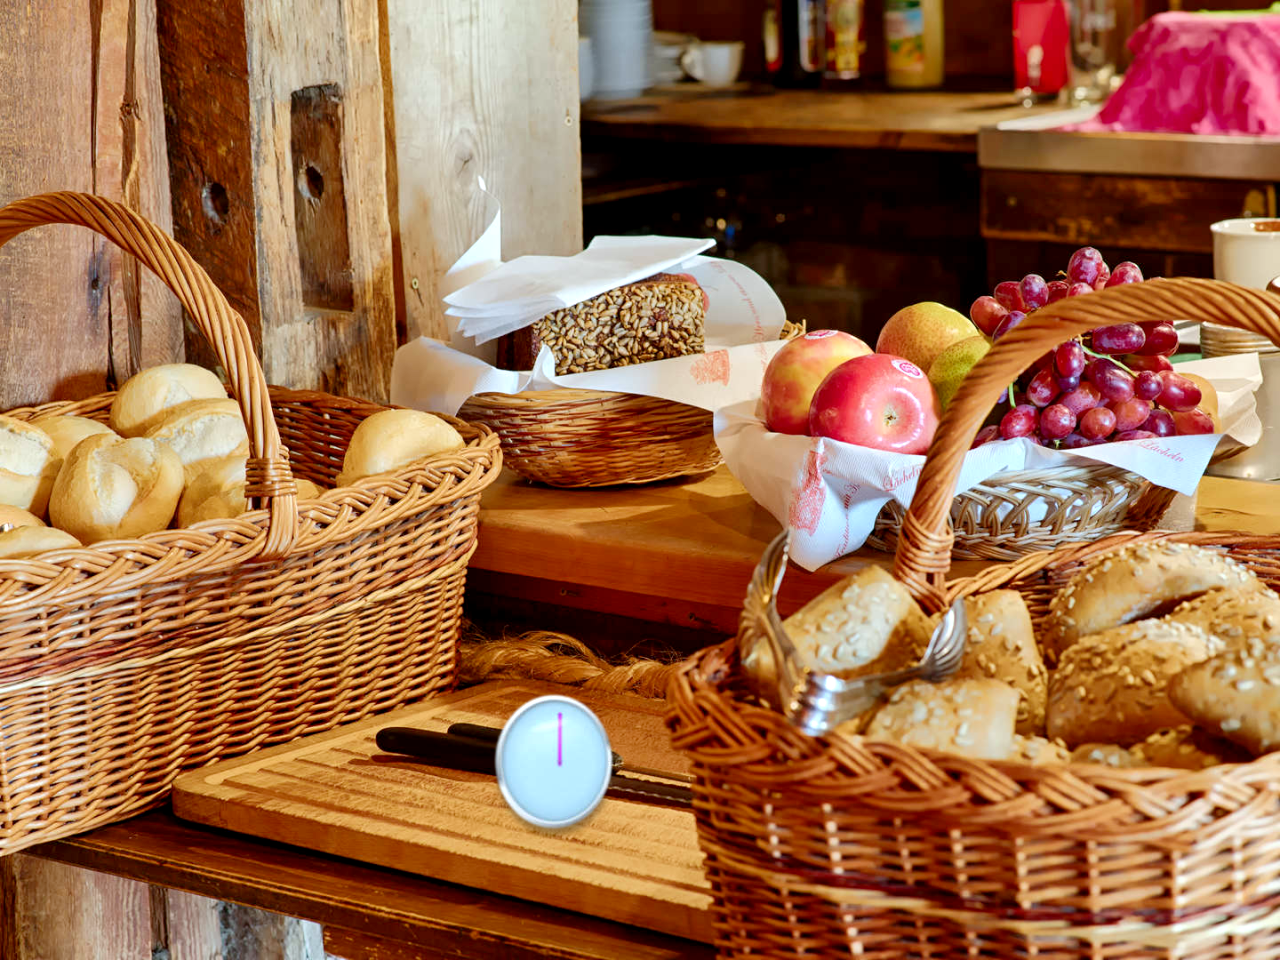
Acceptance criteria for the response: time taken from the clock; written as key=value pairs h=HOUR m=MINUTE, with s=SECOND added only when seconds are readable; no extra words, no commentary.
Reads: h=12 m=0
